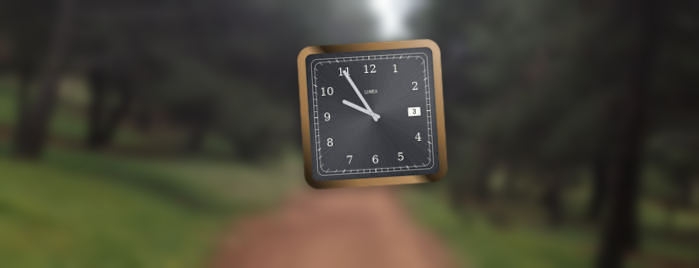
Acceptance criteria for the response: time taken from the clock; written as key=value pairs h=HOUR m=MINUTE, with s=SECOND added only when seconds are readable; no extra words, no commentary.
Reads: h=9 m=55
